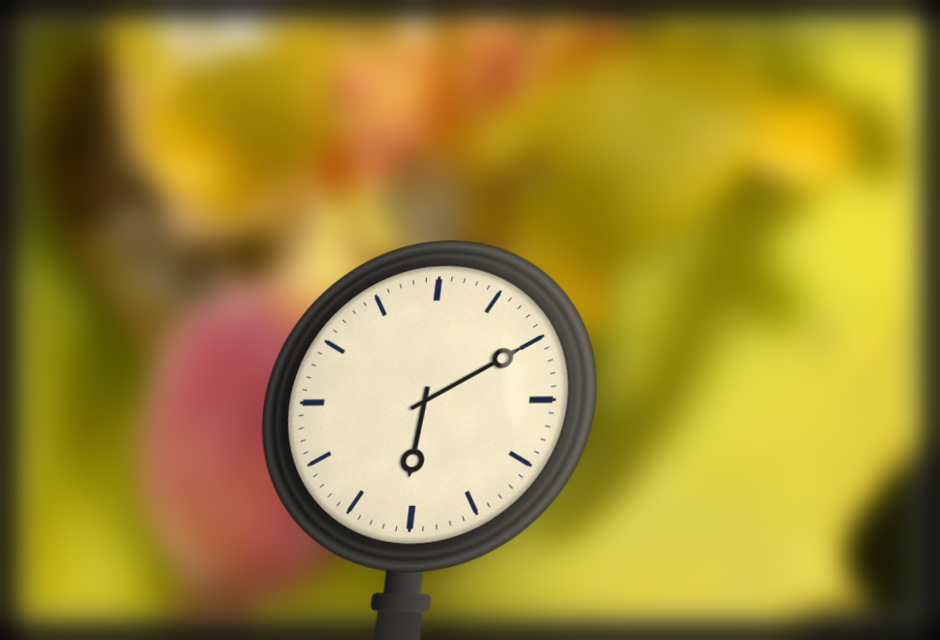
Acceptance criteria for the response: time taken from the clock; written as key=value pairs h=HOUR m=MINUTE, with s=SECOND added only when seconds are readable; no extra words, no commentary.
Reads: h=6 m=10
